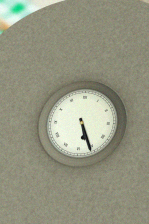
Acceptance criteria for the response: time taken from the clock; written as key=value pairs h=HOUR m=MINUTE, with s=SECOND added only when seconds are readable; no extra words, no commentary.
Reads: h=5 m=26
